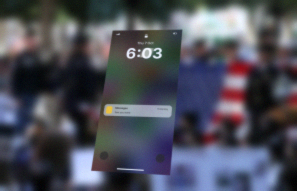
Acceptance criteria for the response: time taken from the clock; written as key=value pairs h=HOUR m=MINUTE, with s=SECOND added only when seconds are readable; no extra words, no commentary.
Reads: h=6 m=3
